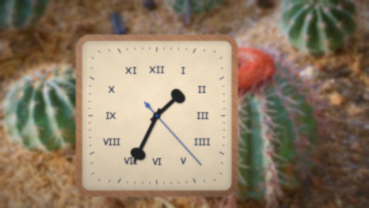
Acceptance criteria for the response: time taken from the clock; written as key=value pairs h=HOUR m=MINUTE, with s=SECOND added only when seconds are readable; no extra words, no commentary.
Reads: h=1 m=34 s=23
